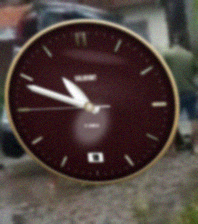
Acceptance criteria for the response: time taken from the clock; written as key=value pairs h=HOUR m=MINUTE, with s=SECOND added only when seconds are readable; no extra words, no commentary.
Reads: h=10 m=48 s=45
